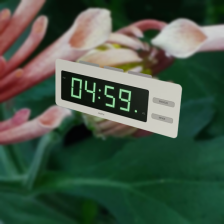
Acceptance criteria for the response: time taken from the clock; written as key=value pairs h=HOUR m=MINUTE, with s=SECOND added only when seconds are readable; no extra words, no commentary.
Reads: h=4 m=59
